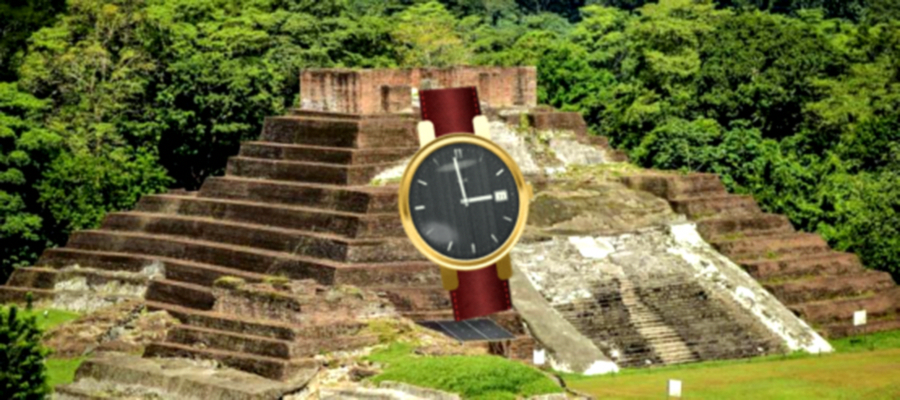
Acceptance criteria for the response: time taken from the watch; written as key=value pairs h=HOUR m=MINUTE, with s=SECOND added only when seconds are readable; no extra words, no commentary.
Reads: h=2 m=59
